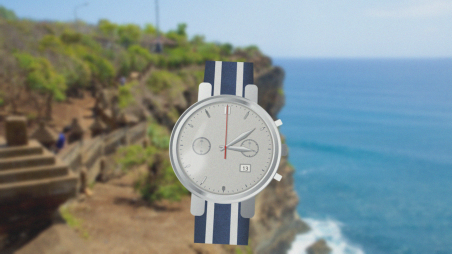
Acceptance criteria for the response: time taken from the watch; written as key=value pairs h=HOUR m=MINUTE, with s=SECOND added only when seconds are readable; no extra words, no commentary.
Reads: h=3 m=9
